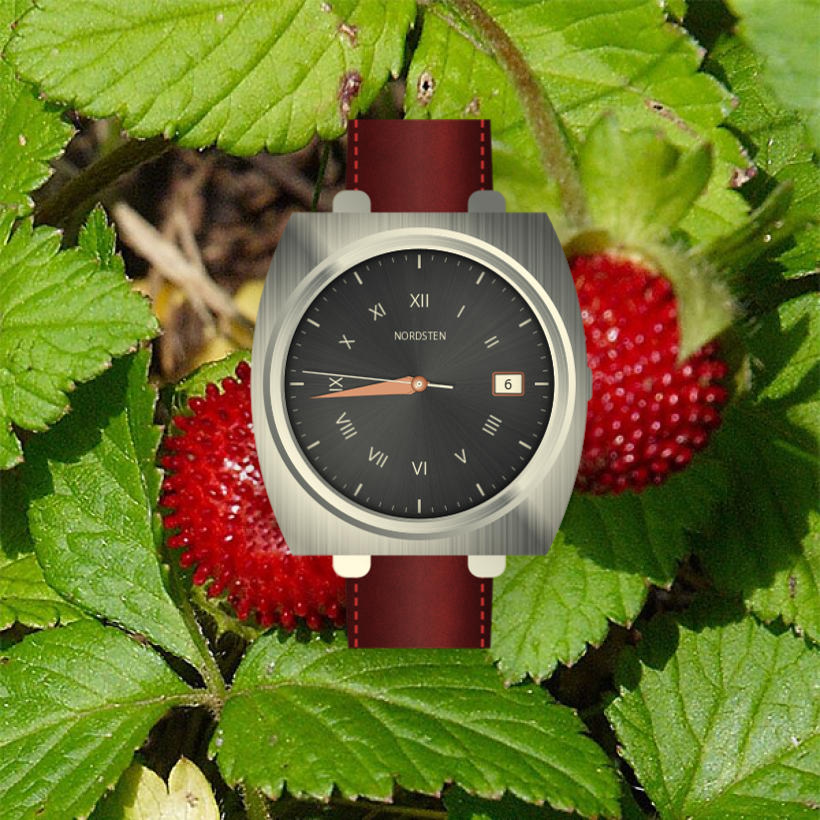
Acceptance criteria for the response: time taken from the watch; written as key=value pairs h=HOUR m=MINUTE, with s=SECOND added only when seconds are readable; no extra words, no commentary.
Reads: h=8 m=43 s=46
